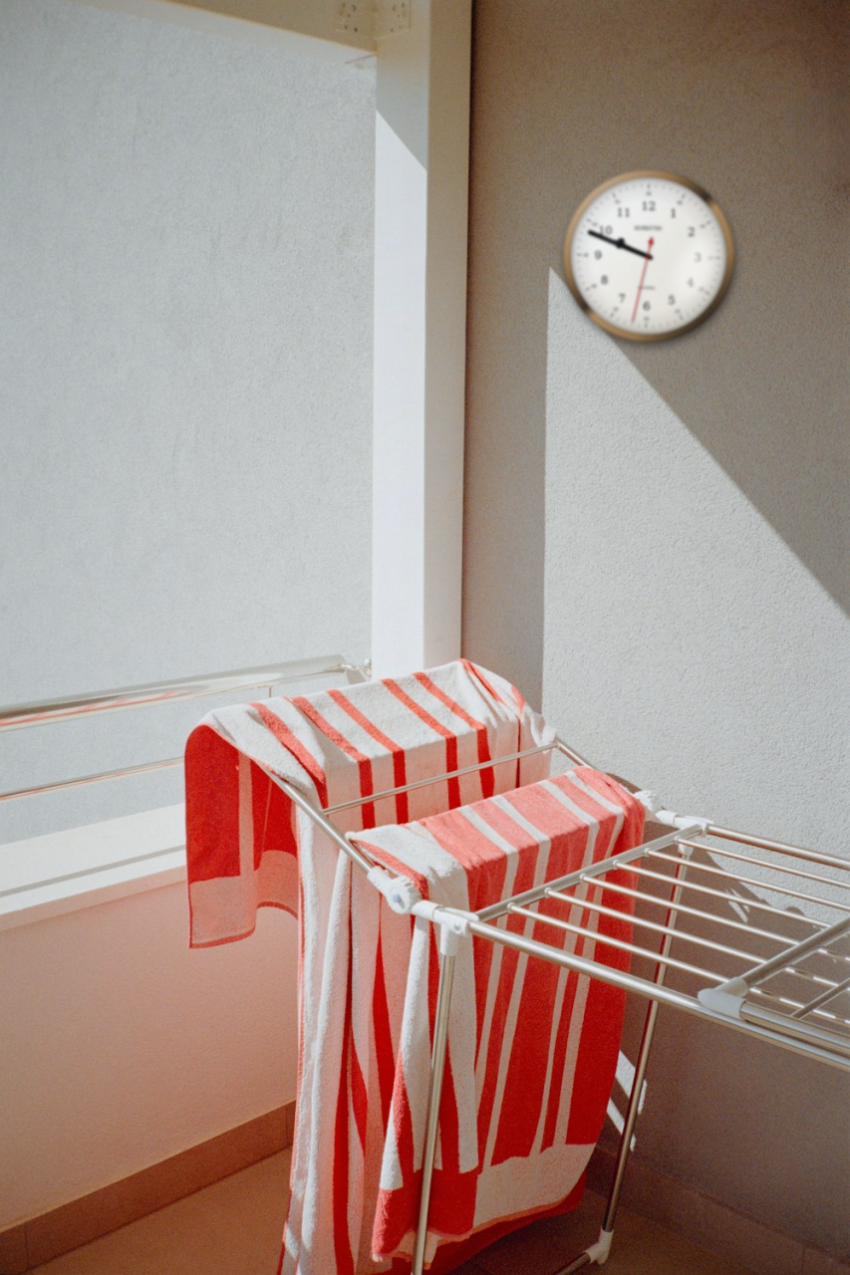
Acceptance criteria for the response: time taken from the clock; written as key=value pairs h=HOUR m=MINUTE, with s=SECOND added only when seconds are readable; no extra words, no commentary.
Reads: h=9 m=48 s=32
